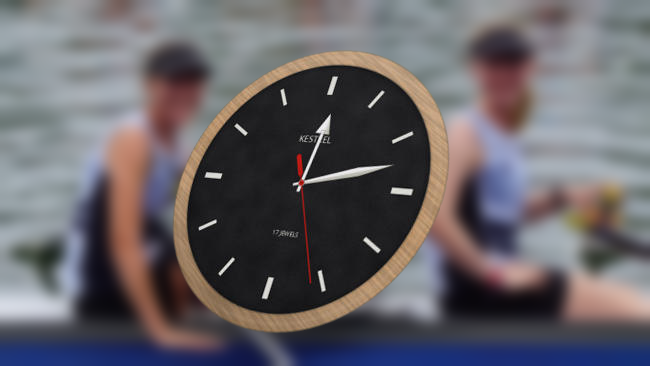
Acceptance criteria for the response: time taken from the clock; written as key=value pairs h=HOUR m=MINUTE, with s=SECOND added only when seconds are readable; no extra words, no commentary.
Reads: h=12 m=12 s=26
